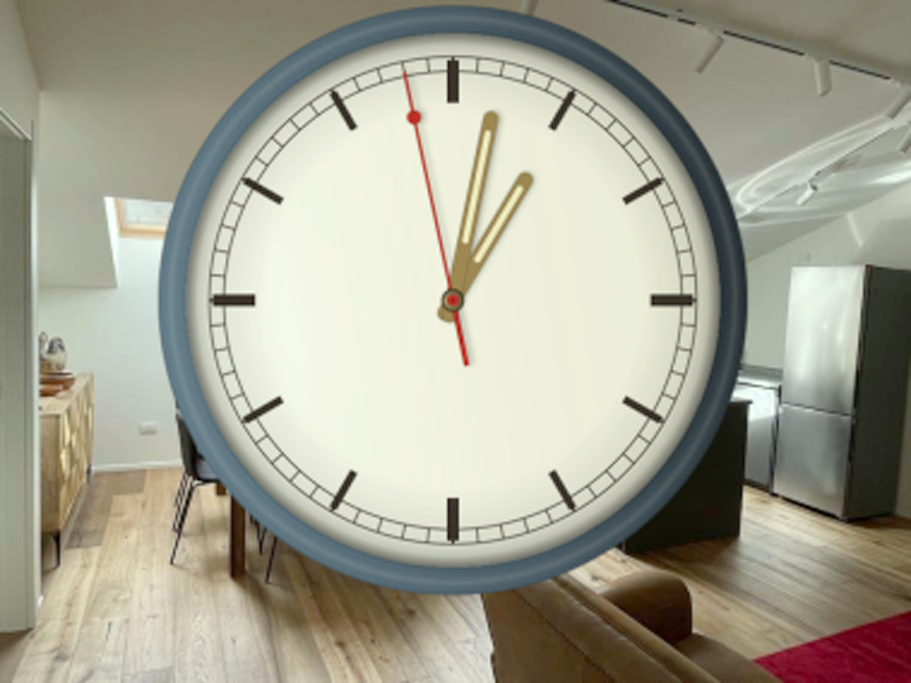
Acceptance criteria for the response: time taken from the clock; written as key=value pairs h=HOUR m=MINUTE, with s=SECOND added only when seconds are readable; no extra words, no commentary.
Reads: h=1 m=1 s=58
